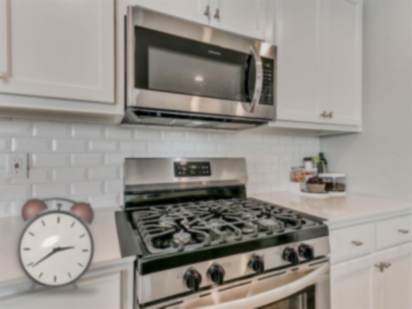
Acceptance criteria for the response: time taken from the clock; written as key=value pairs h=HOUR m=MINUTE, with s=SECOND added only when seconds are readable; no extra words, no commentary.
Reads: h=2 m=39
